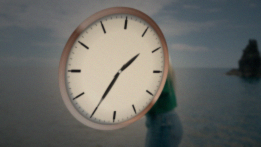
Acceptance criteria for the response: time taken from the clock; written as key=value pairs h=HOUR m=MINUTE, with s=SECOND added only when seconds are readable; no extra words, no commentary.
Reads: h=1 m=35
